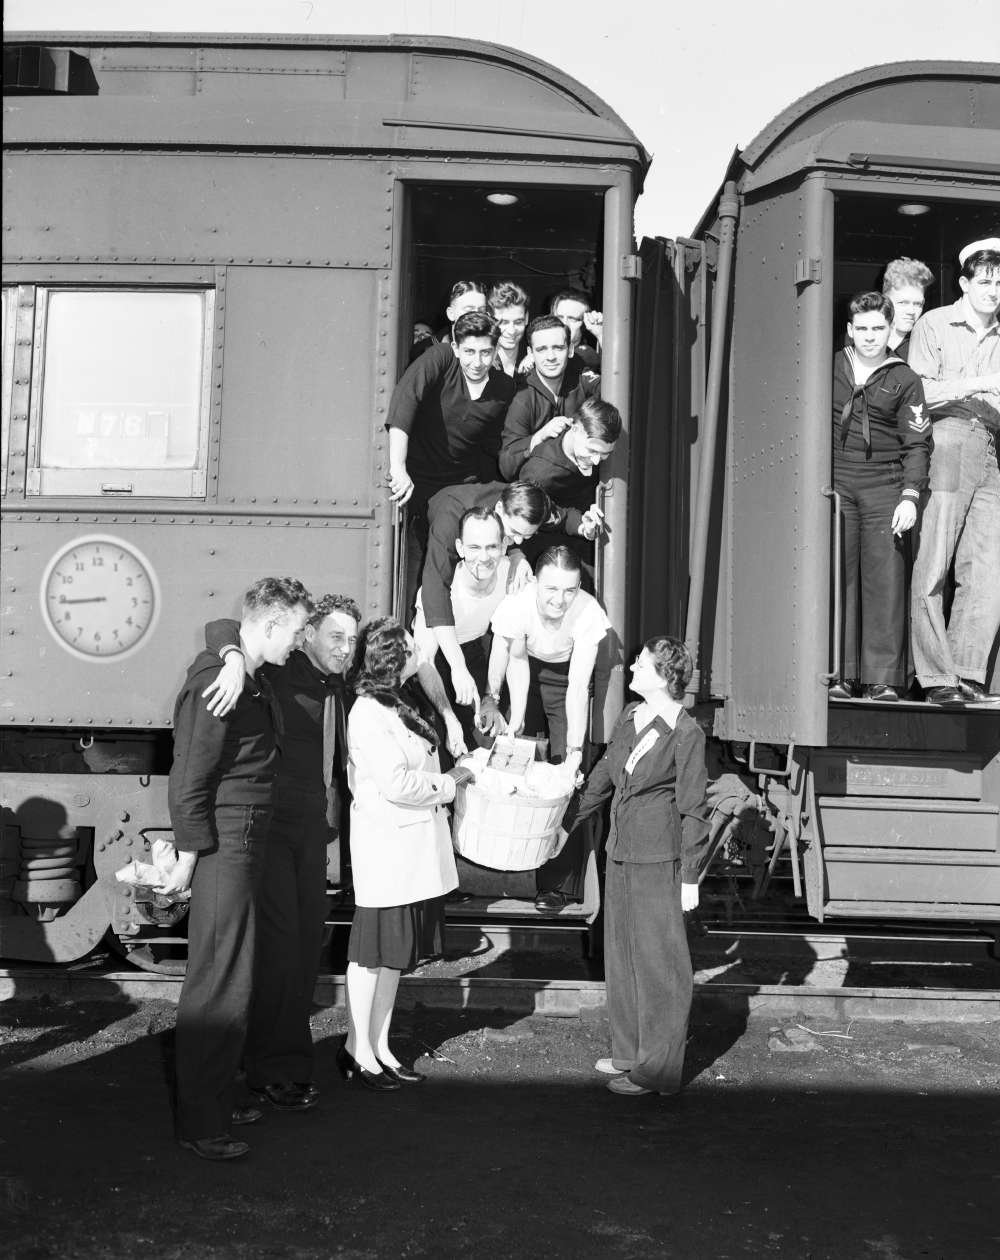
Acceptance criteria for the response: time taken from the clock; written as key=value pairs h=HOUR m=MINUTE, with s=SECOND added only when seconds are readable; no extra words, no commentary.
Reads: h=8 m=44
